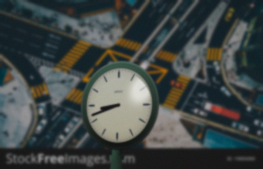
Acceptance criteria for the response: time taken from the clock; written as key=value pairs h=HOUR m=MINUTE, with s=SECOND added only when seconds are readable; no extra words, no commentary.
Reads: h=8 m=42
